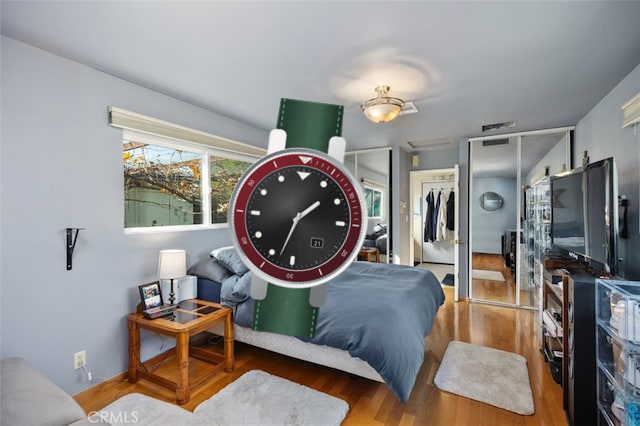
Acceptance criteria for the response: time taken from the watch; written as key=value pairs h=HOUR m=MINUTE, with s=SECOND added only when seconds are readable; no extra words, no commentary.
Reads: h=1 m=33
